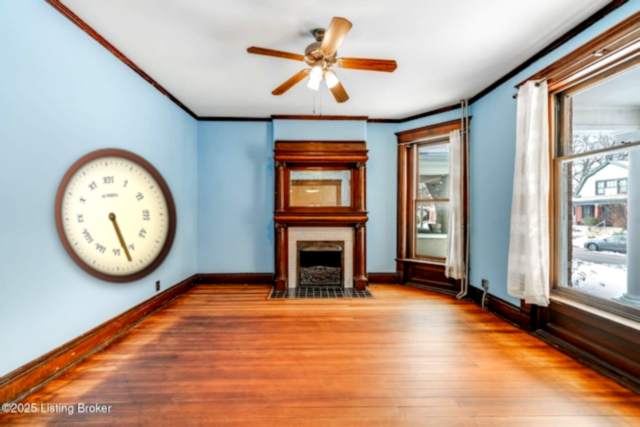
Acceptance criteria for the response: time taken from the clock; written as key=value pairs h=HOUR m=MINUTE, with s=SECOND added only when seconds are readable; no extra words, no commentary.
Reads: h=5 m=27
